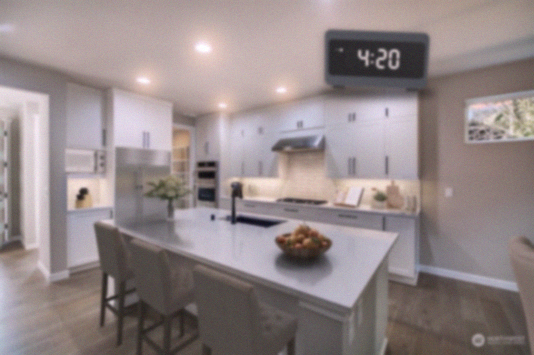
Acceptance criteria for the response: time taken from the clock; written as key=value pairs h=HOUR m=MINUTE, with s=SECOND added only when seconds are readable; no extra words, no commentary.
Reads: h=4 m=20
